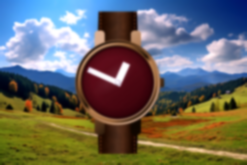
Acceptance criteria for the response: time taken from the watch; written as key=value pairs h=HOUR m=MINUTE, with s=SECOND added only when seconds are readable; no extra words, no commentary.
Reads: h=12 m=49
